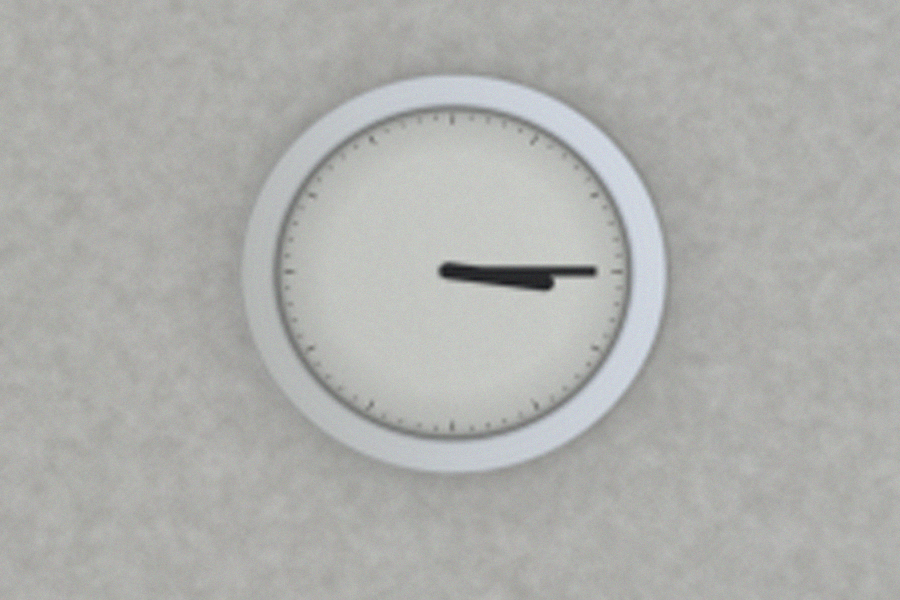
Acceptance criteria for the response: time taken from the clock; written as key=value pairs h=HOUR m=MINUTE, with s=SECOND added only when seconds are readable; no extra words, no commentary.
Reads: h=3 m=15
